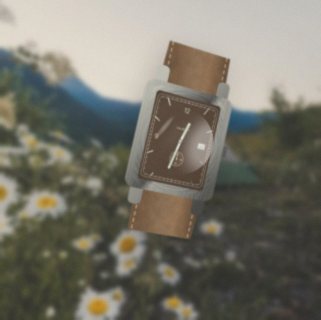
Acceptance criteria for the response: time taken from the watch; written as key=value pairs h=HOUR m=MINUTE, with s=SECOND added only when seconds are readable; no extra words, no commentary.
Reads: h=12 m=32
